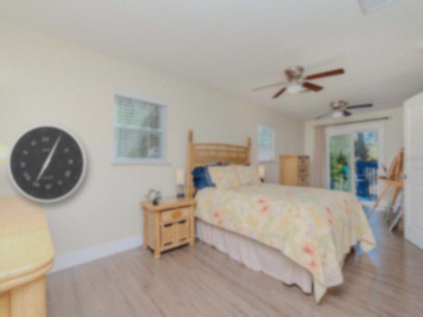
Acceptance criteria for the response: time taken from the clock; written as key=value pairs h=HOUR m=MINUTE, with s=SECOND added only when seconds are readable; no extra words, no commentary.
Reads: h=7 m=5
